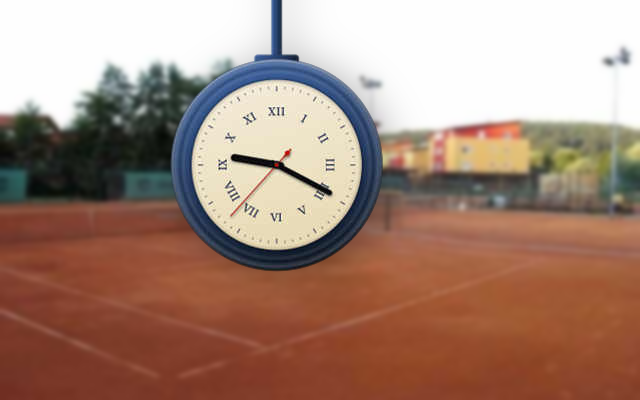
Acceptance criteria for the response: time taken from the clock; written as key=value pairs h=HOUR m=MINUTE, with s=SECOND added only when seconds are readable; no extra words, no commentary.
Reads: h=9 m=19 s=37
